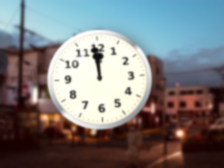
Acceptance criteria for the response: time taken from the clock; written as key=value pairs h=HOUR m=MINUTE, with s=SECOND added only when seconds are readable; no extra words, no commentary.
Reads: h=11 m=59
